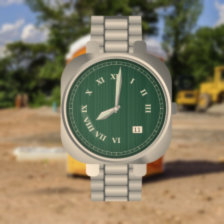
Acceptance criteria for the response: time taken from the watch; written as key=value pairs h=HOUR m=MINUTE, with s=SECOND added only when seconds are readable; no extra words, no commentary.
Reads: h=8 m=1
